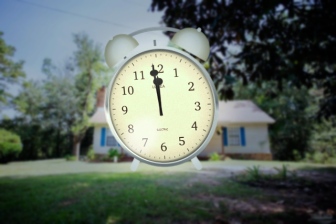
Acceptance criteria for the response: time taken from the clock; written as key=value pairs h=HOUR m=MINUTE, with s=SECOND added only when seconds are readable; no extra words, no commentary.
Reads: h=11 m=59
